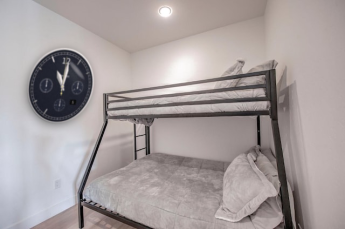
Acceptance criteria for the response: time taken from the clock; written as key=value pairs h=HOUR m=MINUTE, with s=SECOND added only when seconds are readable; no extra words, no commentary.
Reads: h=11 m=1
